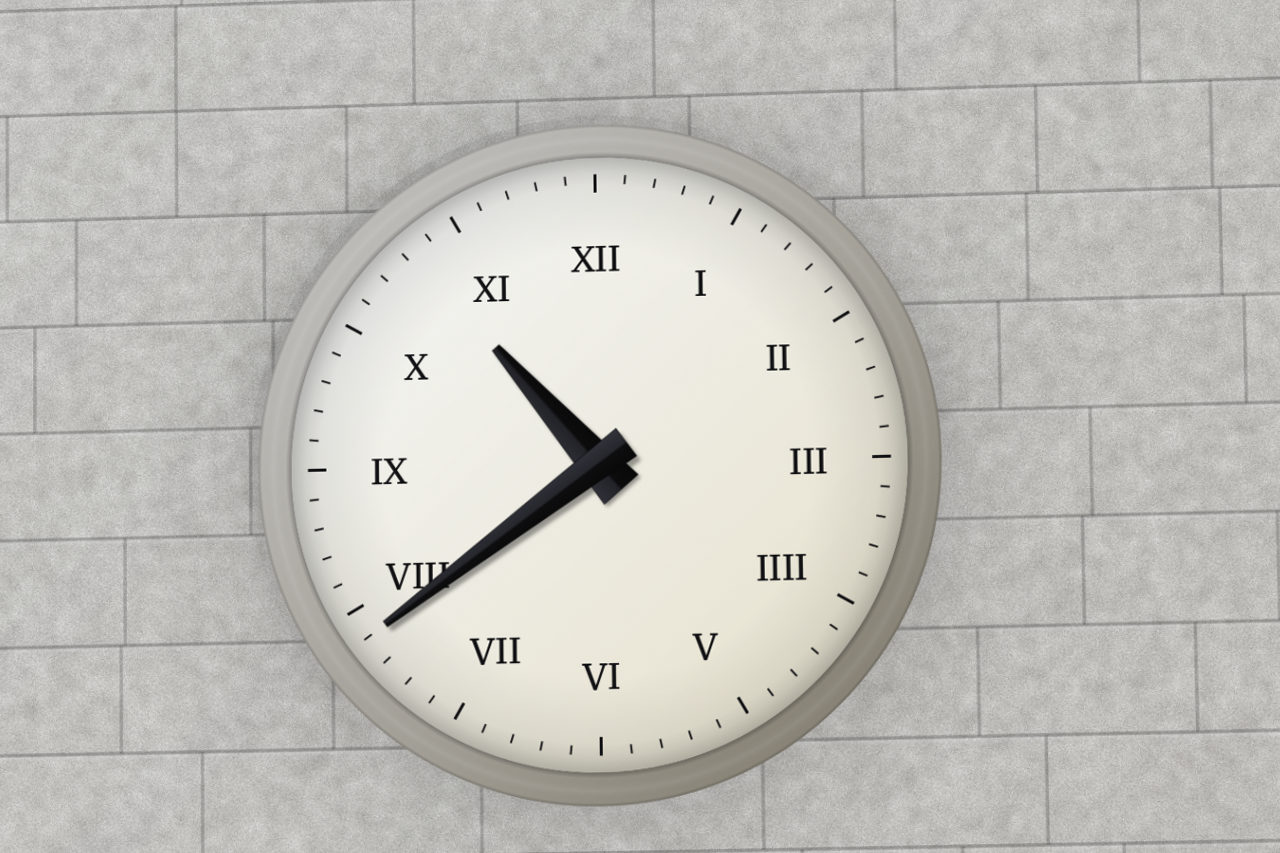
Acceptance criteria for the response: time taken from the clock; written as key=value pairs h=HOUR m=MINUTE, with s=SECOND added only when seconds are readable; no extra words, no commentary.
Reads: h=10 m=39
